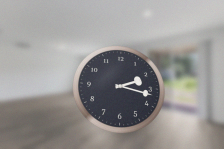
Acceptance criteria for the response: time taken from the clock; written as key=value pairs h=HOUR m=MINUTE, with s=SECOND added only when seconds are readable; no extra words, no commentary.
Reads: h=2 m=17
